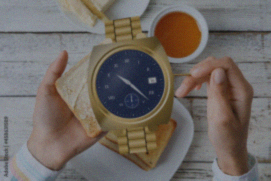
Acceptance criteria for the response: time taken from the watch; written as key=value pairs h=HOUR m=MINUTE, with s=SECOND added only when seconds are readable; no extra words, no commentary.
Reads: h=10 m=23
